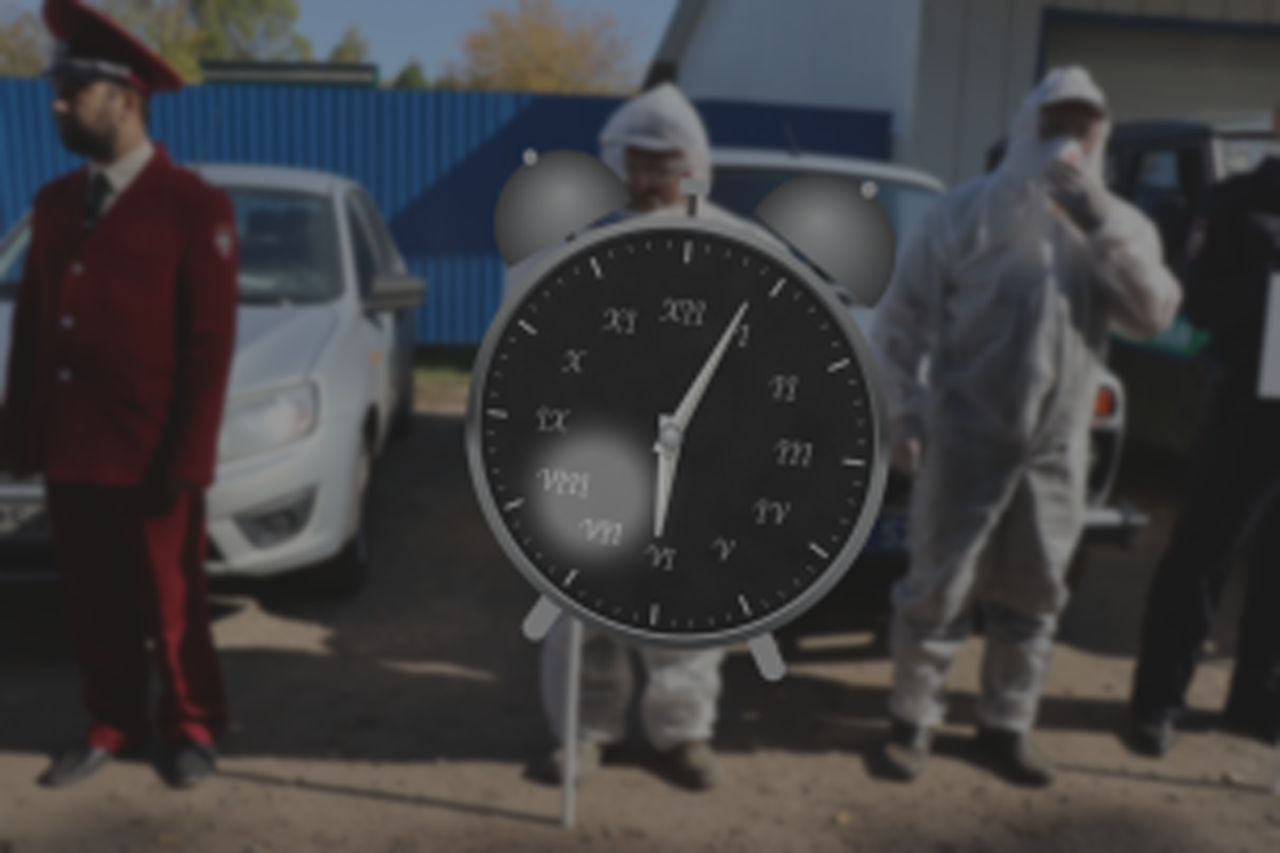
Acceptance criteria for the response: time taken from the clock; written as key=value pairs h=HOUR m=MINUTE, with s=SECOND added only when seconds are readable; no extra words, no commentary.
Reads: h=6 m=4
